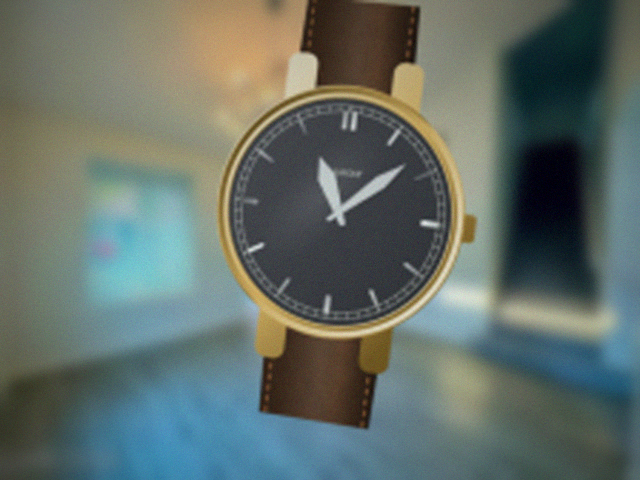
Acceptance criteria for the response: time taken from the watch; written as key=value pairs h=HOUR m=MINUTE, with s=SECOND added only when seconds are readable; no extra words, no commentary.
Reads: h=11 m=8
